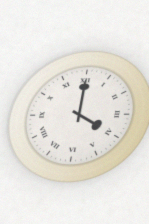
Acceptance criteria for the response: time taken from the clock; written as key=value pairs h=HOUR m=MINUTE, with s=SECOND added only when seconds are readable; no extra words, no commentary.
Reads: h=4 m=0
